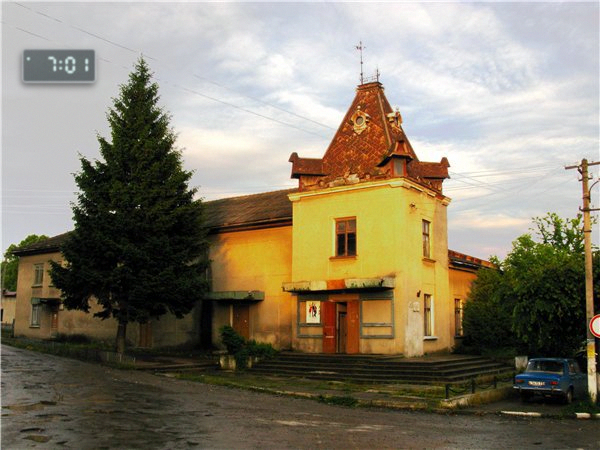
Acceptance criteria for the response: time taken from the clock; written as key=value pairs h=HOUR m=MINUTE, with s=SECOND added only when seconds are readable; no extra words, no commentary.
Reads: h=7 m=1
